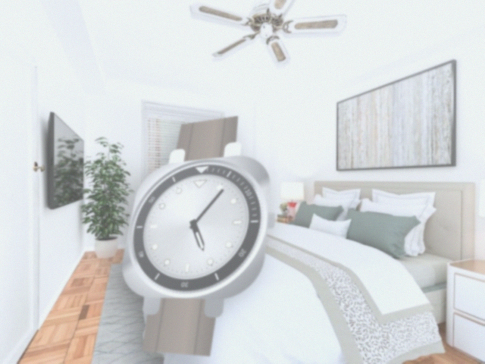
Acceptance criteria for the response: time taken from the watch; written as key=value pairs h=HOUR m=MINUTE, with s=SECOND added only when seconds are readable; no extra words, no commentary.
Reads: h=5 m=6
